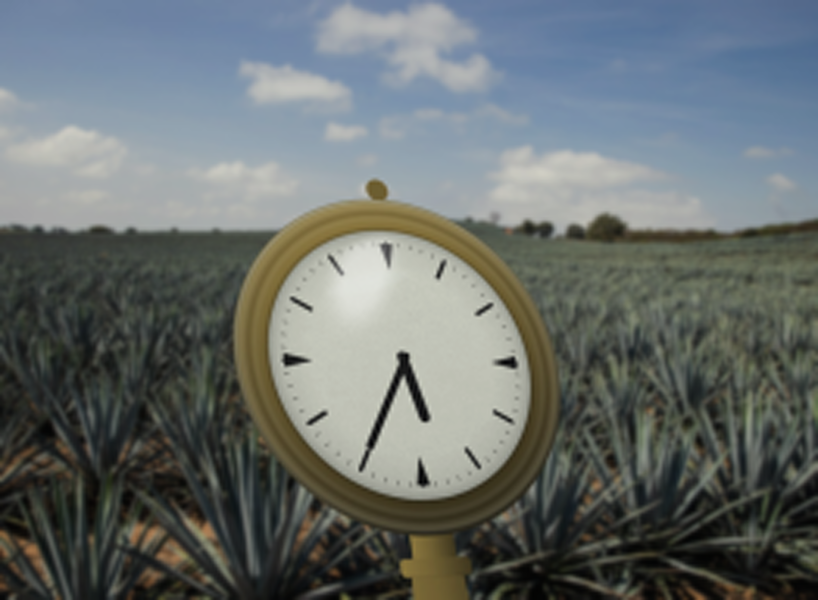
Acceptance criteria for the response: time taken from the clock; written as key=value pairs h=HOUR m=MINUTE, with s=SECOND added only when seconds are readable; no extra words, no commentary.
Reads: h=5 m=35
